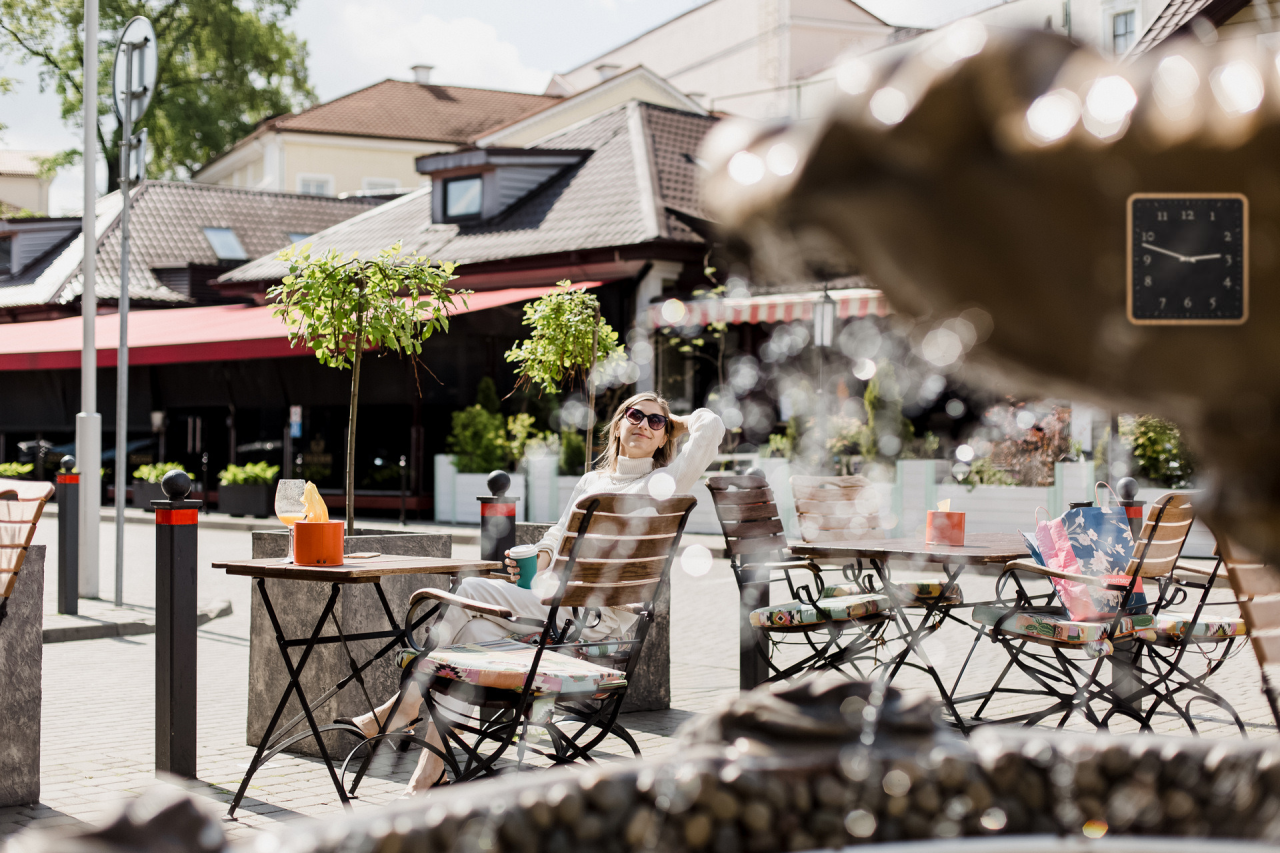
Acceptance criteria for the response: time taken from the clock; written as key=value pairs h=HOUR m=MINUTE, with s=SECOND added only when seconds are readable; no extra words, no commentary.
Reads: h=2 m=48
